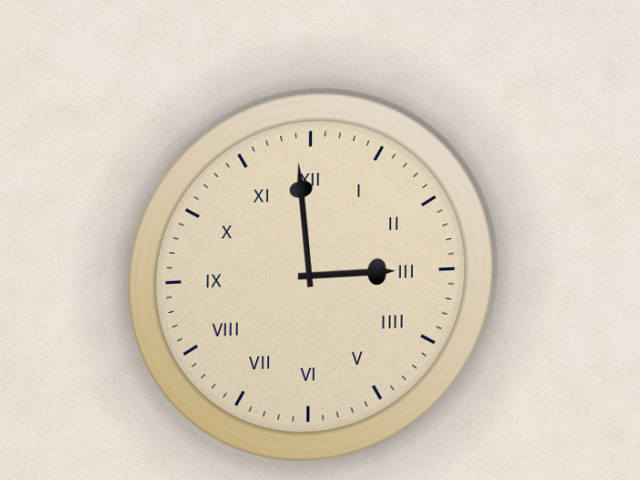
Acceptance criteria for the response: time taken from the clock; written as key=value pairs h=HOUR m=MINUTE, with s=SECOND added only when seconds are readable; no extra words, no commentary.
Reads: h=2 m=59
